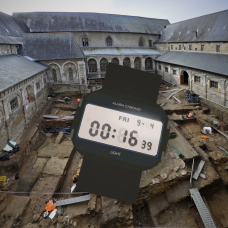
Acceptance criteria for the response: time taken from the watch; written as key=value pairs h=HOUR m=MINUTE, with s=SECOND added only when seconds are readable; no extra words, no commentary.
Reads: h=0 m=16 s=39
